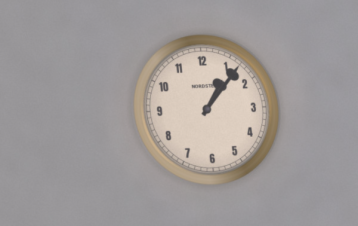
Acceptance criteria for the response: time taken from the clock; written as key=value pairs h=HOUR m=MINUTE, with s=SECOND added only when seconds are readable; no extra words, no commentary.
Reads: h=1 m=7
